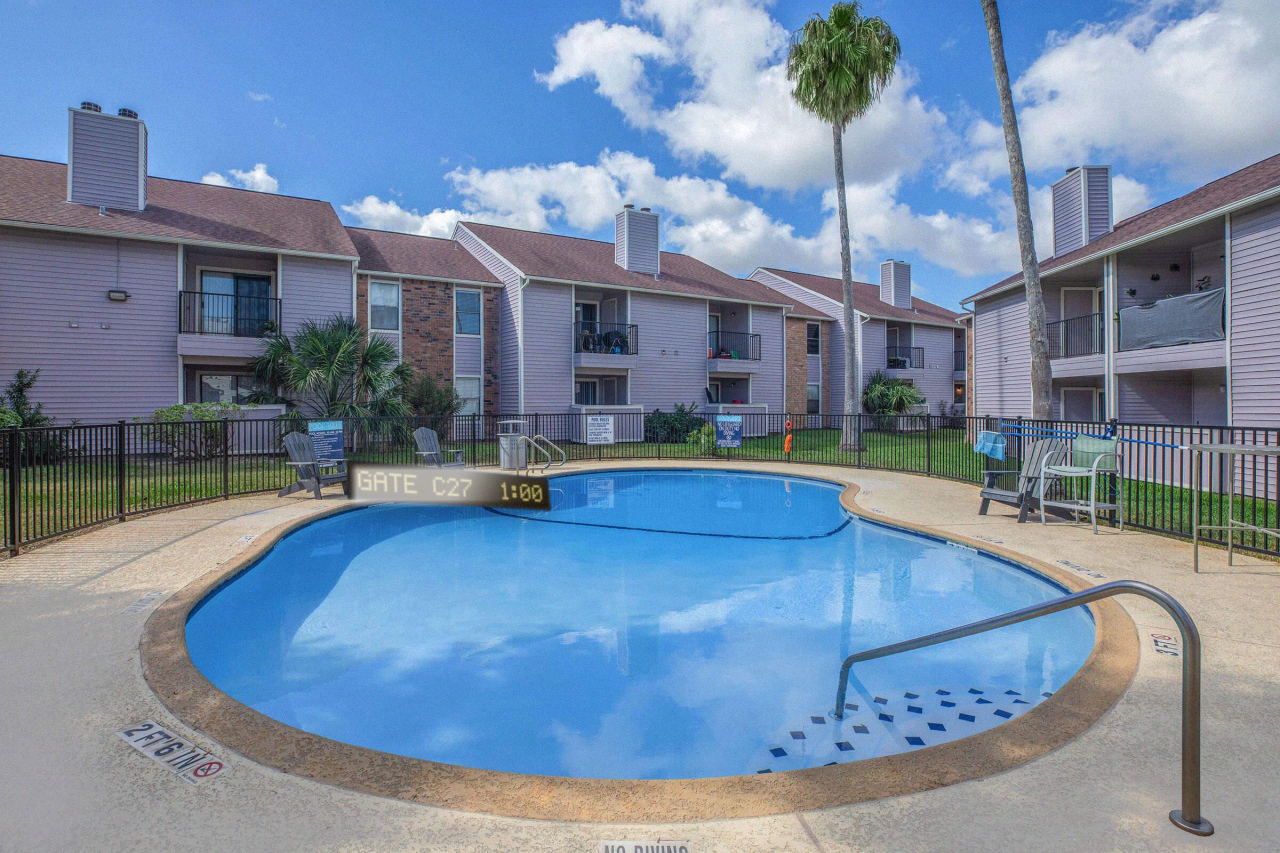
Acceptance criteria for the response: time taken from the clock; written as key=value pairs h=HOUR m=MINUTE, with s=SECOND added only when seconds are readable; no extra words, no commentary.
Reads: h=1 m=0
